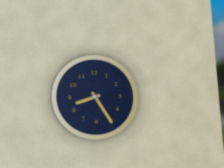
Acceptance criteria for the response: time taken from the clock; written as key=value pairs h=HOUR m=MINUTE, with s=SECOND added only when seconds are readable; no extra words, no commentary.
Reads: h=8 m=25
